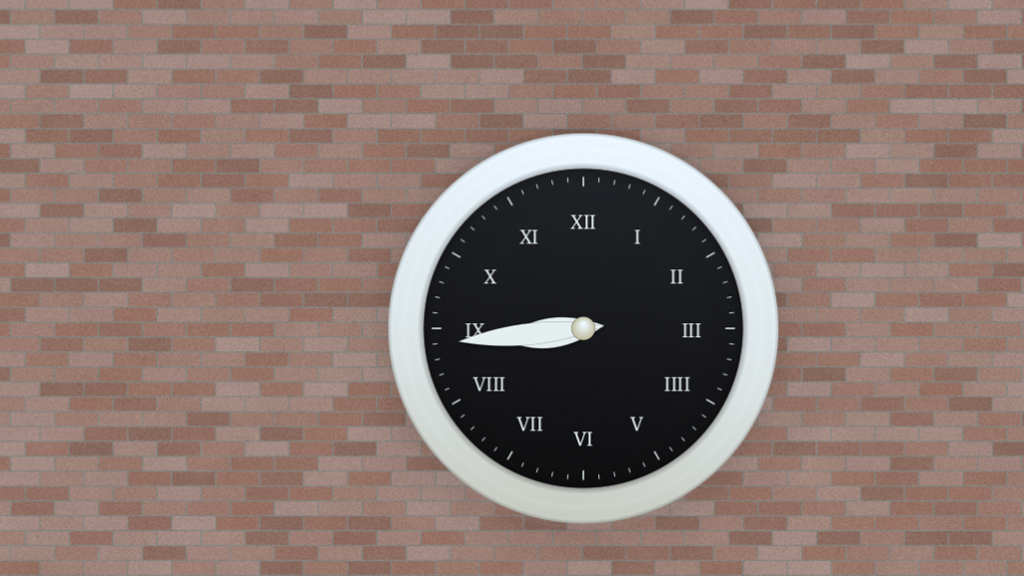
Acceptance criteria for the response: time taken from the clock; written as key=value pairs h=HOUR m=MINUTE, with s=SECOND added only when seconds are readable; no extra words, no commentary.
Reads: h=8 m=44
